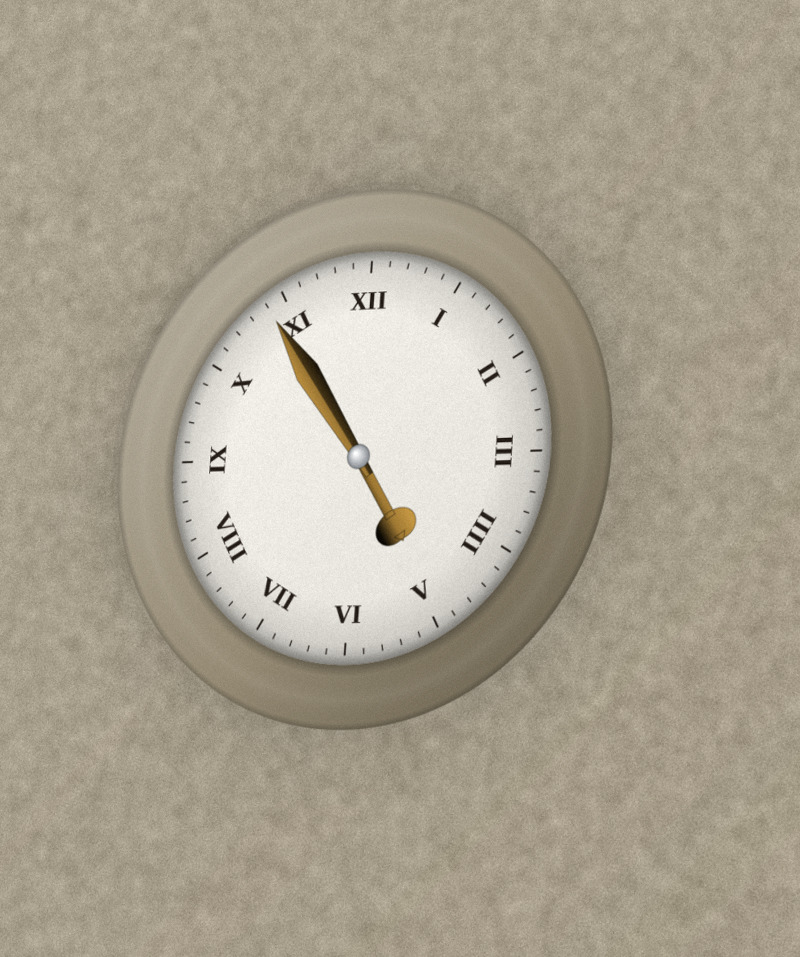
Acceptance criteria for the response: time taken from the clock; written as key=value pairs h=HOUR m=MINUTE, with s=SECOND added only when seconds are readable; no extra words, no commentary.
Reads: h=4 m=54
